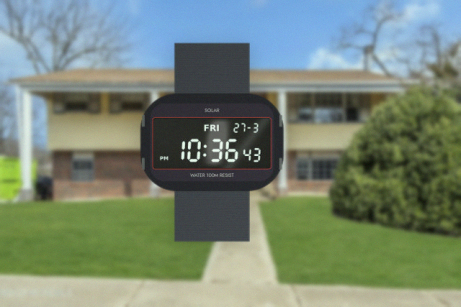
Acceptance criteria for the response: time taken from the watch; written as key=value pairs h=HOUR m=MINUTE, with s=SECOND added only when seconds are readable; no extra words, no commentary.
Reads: h=10 m=36 s=43
